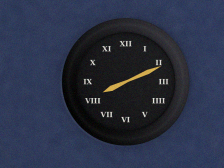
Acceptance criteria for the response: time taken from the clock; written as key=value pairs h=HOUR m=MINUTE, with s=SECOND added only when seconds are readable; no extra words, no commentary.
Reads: h=8 m=11
